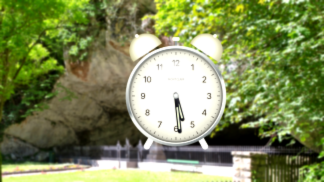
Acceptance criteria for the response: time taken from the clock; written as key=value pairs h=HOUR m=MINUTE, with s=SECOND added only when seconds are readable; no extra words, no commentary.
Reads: h=5 m=29
